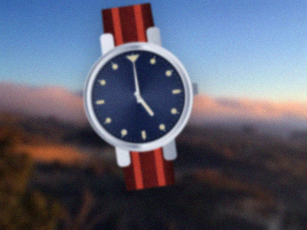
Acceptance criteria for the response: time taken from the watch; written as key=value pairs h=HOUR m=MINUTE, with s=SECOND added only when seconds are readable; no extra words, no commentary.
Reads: h=5 m=0
